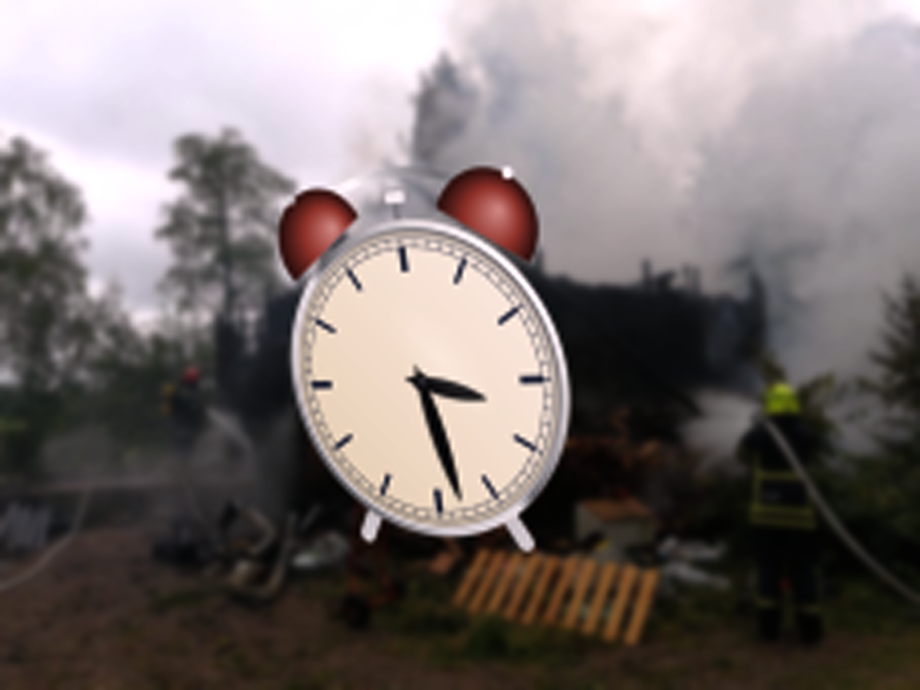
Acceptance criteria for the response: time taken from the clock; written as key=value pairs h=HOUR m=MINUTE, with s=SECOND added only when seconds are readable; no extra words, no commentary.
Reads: h=3 m=28
